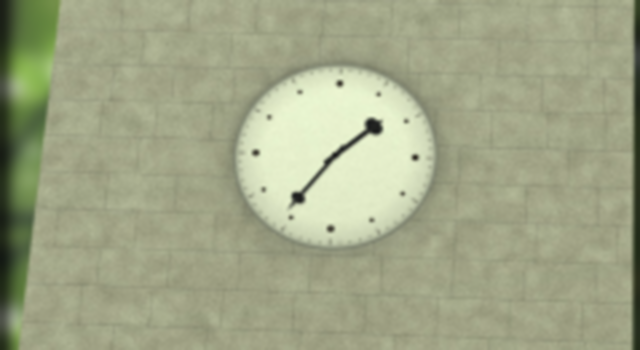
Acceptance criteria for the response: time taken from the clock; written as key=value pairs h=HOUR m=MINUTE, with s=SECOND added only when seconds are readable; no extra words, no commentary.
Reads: h=1 m=36
